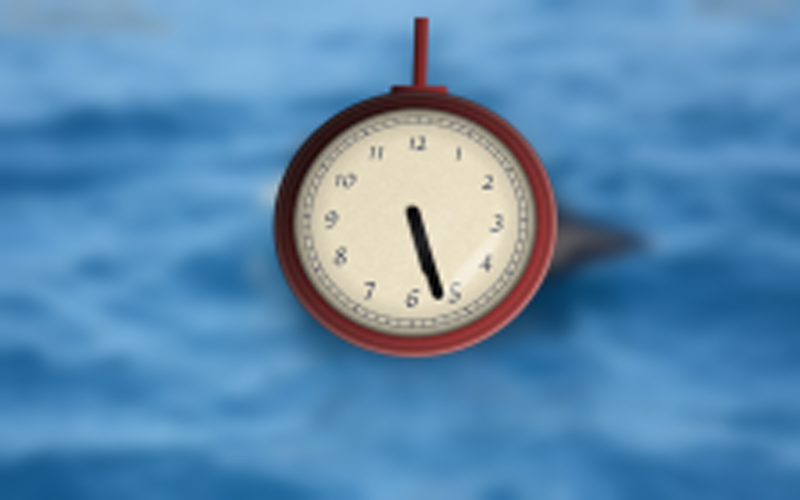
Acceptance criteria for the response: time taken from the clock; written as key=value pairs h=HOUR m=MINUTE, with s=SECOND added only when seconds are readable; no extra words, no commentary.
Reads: h=5 m=27
